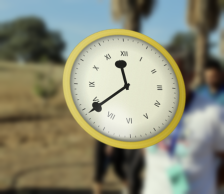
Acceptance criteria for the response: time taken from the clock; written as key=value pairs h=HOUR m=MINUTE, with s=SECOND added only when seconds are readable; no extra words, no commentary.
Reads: h=11 m=39
